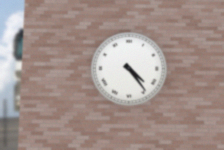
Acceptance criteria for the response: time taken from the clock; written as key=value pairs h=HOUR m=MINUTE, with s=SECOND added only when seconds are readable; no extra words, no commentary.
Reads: h=4 m=24
